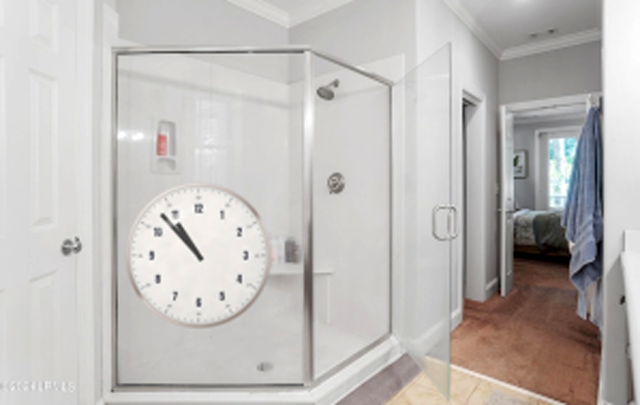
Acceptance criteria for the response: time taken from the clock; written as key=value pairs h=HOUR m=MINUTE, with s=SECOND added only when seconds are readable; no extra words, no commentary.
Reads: h=10 m=53
